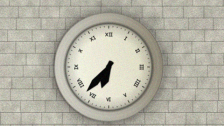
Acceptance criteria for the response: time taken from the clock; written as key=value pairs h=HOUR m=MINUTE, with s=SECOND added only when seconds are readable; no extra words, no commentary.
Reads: h=6 m=37
